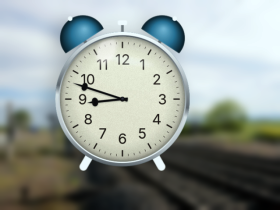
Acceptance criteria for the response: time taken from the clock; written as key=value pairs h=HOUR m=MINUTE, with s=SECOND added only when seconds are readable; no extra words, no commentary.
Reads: h=8 m=48
